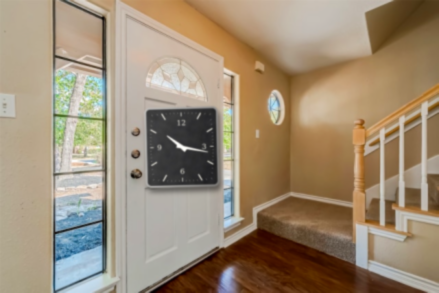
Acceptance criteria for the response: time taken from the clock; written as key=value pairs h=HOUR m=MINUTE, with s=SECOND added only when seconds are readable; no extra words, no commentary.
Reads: h=10 m=17
